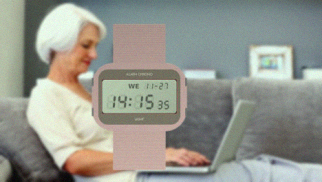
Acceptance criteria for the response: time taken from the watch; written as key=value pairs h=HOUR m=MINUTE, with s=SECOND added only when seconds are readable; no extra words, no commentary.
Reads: h=14 m=15 s=35
